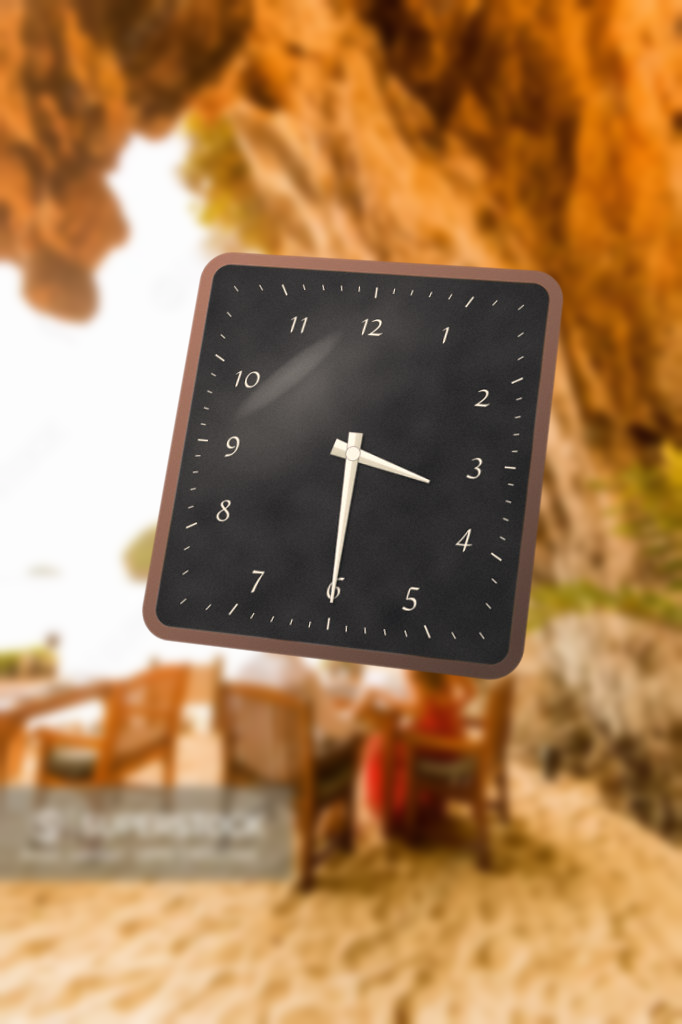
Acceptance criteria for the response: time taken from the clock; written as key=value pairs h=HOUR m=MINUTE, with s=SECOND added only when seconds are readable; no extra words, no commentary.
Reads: h=3 m=30
